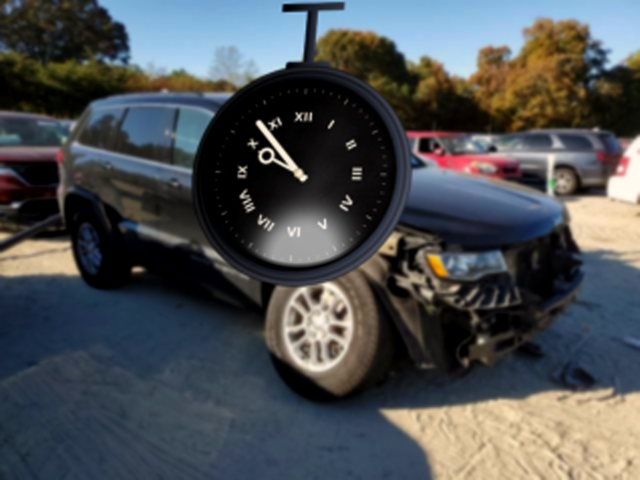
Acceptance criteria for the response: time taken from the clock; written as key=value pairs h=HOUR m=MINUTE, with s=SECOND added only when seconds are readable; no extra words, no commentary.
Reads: h=9 m=53
